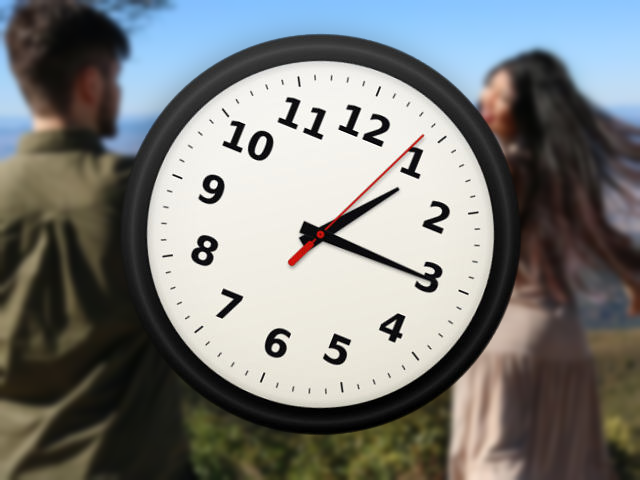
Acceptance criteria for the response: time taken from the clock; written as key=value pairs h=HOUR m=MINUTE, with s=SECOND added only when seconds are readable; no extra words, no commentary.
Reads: h=1 m=15 s=4
